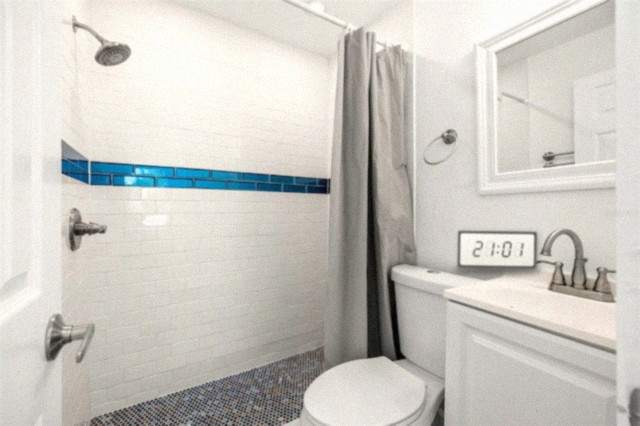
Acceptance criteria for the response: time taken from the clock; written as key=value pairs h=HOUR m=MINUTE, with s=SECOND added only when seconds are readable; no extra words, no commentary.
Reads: h=21 m=1
